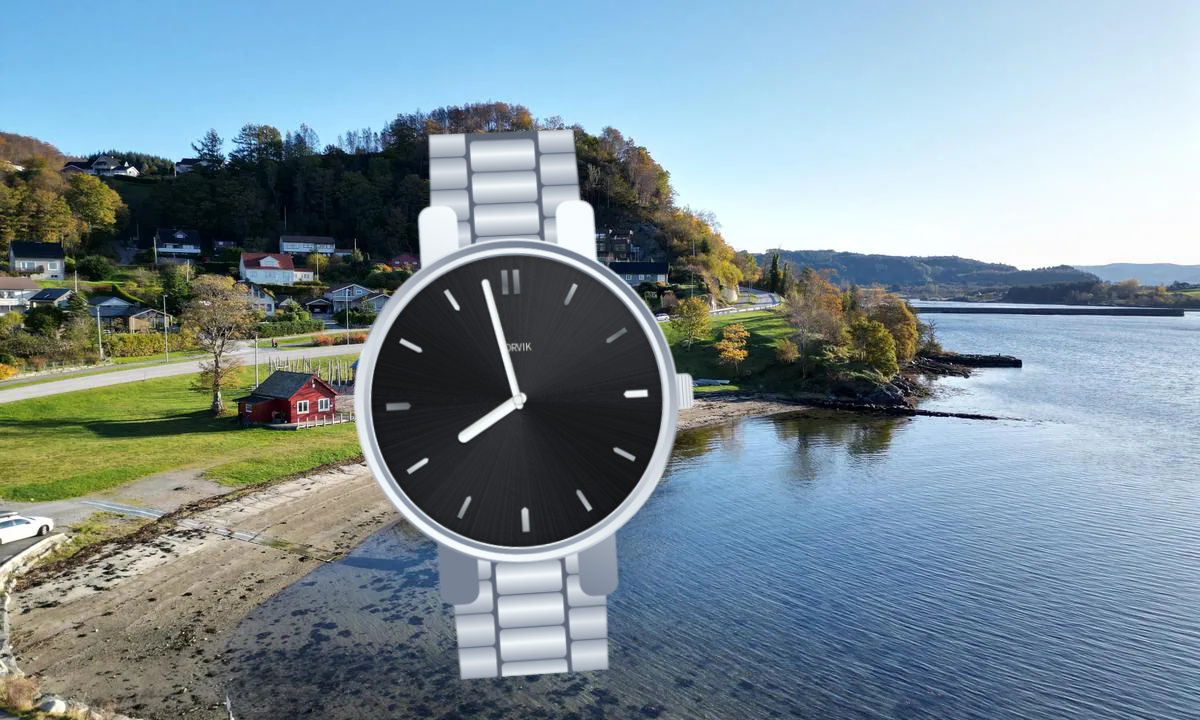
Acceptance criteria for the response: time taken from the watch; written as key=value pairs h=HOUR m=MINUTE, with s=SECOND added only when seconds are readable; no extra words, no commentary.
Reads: h=7 m=58
